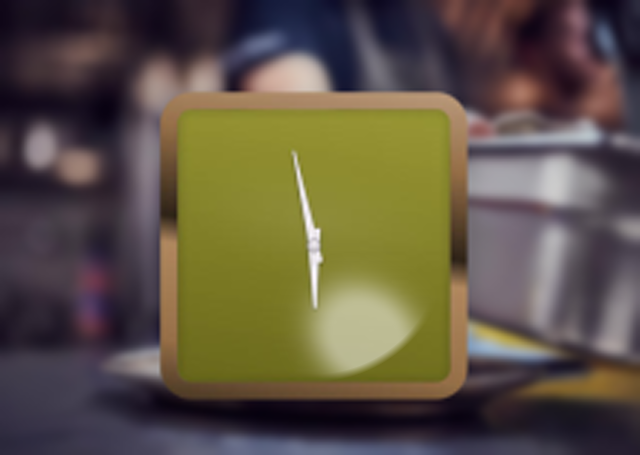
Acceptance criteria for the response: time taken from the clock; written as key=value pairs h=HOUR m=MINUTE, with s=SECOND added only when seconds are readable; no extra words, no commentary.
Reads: h=5 m=58
